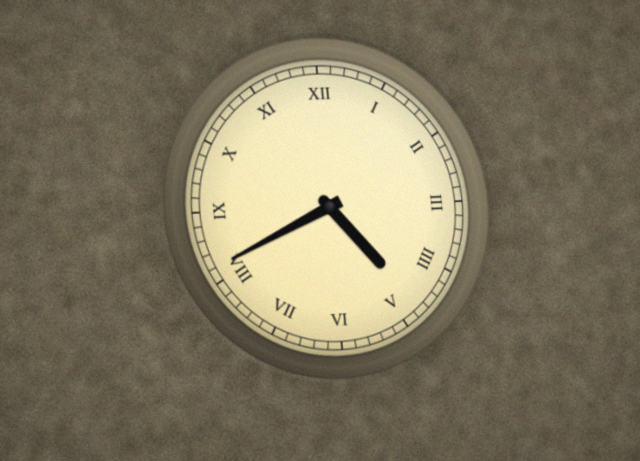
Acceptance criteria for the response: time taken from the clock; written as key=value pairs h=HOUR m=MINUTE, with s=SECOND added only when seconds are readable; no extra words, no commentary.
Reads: h=4 m=41
